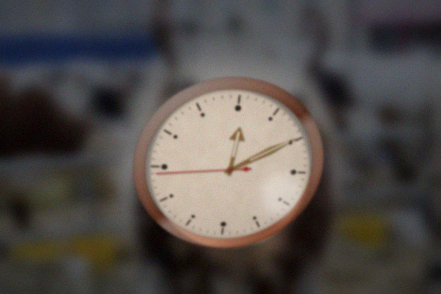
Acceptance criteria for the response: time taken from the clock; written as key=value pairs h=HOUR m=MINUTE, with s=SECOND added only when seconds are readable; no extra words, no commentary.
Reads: h=12 m=9 s=44
